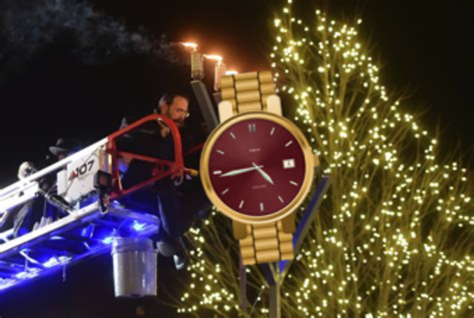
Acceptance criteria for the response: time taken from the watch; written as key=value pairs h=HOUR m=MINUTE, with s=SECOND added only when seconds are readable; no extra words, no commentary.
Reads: h=4 m=44
